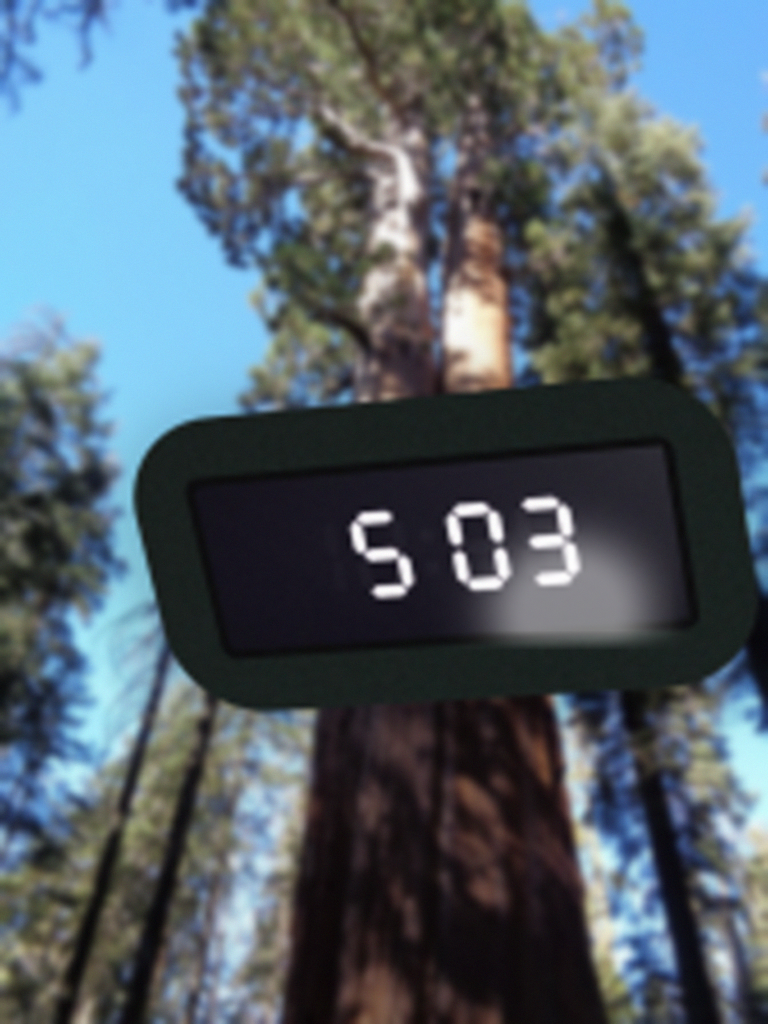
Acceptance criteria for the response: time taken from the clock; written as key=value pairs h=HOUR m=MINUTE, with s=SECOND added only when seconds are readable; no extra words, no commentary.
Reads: h=5 m=3
